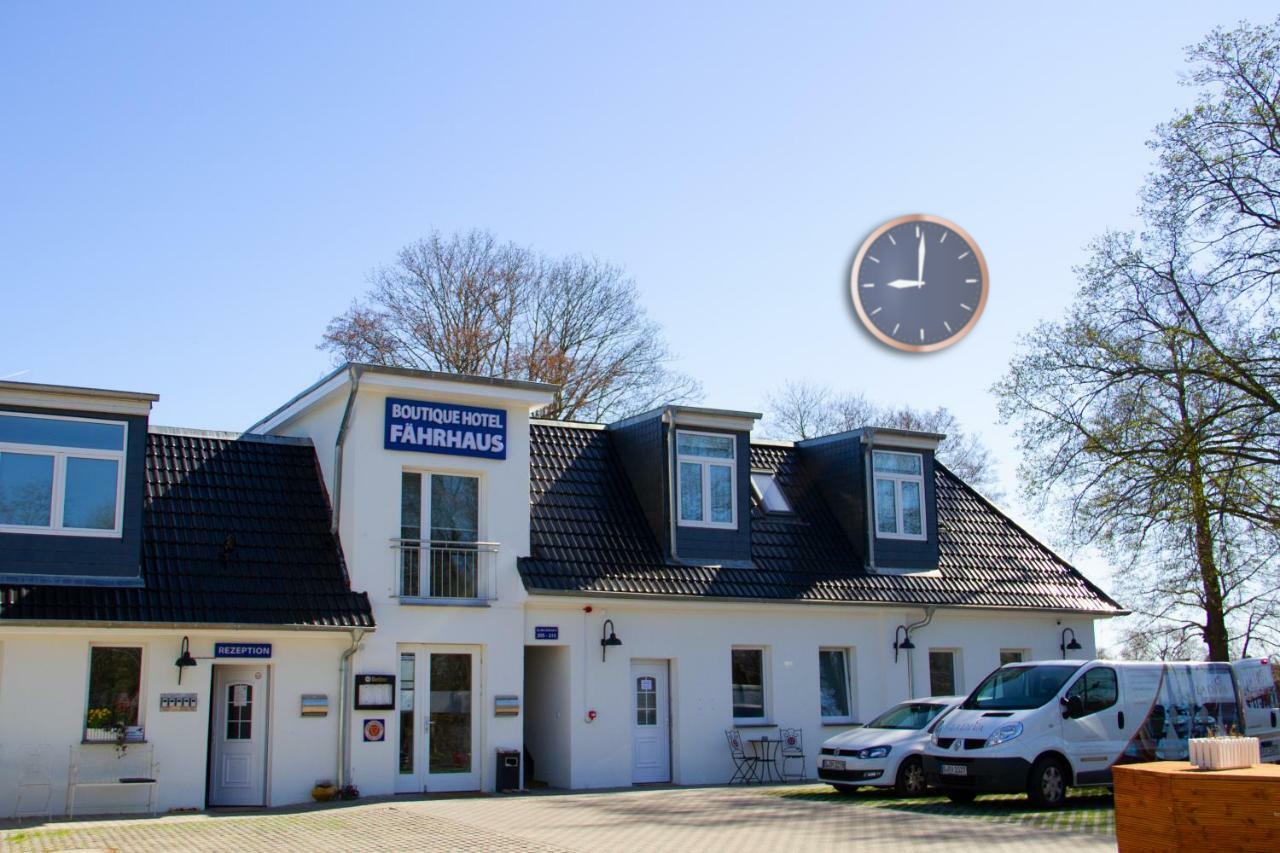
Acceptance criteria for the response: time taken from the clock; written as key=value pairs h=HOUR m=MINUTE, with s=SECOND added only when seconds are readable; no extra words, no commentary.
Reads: h=9 m=1
